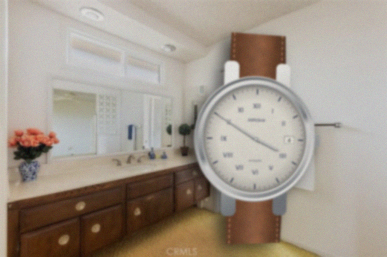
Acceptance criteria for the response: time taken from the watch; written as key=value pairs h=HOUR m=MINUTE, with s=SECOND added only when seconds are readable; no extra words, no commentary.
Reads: h=3 m=50
